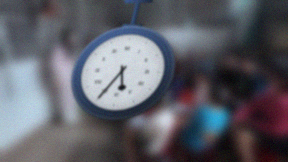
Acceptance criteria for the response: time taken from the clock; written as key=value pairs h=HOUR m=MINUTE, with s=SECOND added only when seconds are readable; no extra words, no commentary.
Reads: h=5 m=35
